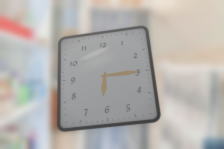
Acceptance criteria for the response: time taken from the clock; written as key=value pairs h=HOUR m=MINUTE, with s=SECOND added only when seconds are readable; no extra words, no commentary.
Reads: h=6 m=15
